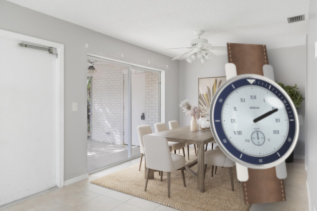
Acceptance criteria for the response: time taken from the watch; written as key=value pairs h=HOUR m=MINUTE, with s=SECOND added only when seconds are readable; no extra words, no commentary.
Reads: h=2 m=11
